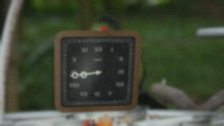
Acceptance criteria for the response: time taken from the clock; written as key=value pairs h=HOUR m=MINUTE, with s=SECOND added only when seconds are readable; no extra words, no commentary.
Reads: h=8 m=44
